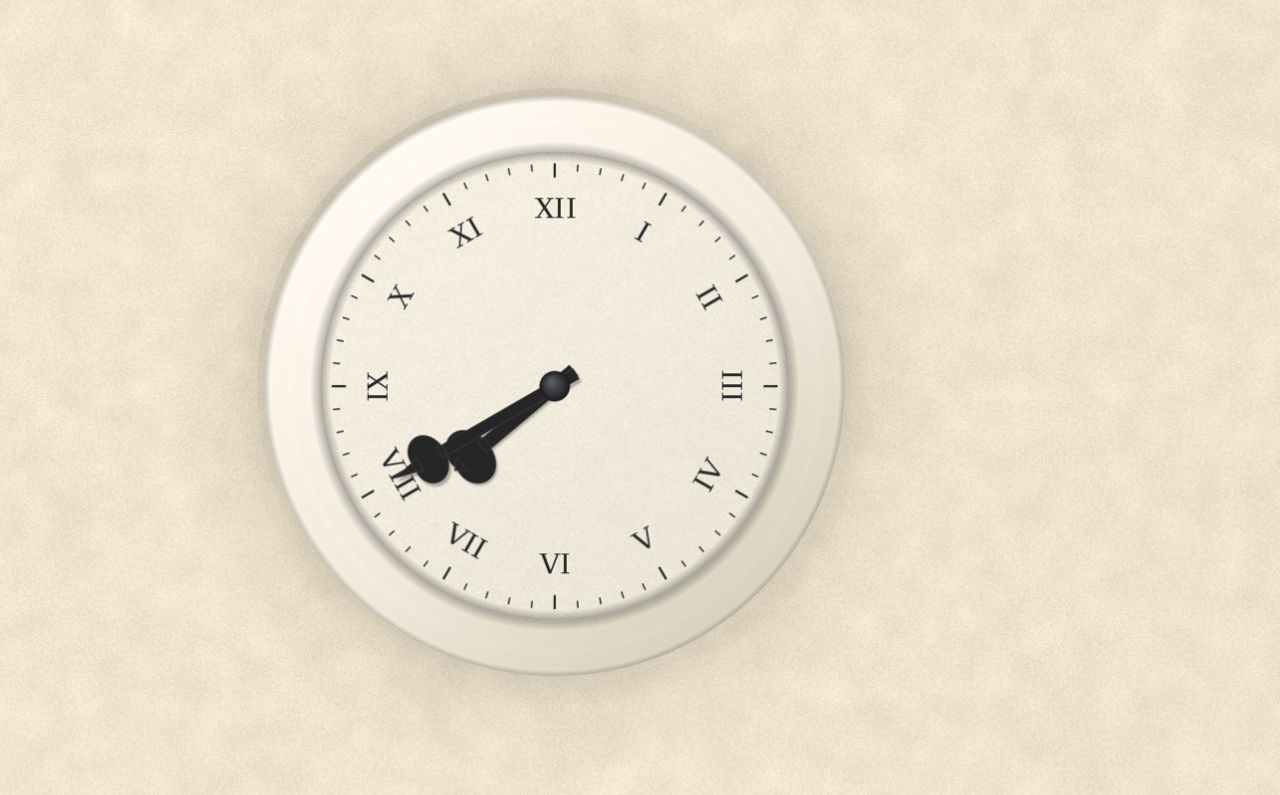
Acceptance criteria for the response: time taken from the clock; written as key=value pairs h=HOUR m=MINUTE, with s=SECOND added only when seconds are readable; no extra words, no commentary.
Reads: h=7 m=40
